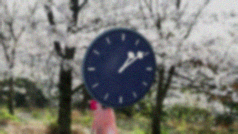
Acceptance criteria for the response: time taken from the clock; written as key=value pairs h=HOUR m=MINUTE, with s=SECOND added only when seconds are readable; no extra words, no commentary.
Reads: h=1 m=9
